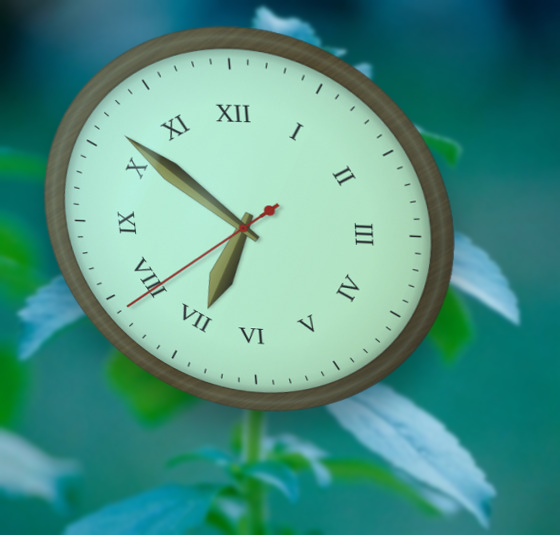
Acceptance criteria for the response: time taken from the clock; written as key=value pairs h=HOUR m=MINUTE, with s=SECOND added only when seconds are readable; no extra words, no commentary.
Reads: h=6 m=51 s=39
